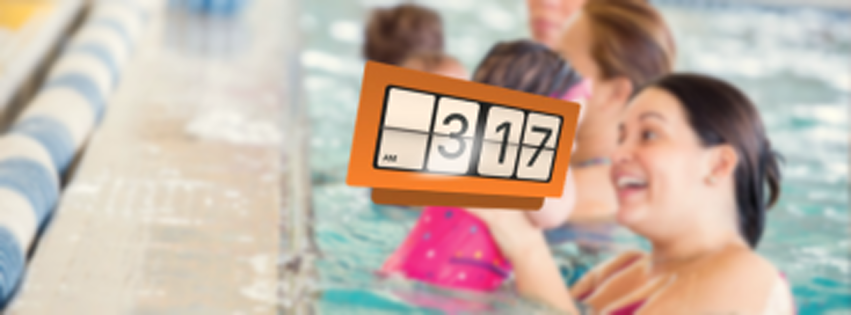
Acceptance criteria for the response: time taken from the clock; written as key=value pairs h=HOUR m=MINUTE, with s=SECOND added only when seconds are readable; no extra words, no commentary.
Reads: h=3 m=17
